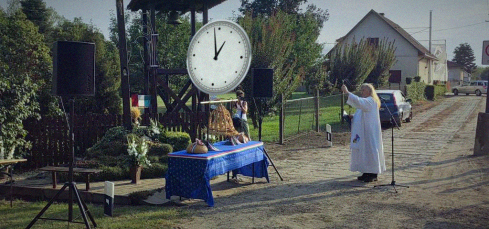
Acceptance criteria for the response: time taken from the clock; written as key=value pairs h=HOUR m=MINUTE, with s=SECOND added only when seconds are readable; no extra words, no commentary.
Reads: h=12 m=58
